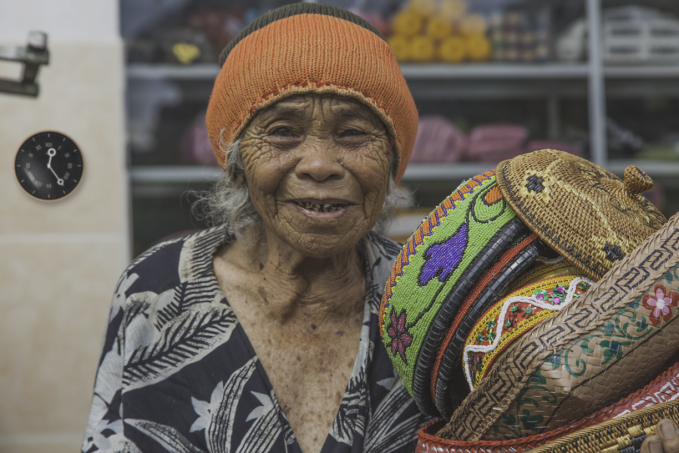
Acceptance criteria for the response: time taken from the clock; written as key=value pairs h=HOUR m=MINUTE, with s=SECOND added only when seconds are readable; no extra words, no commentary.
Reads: h=12 m=24
